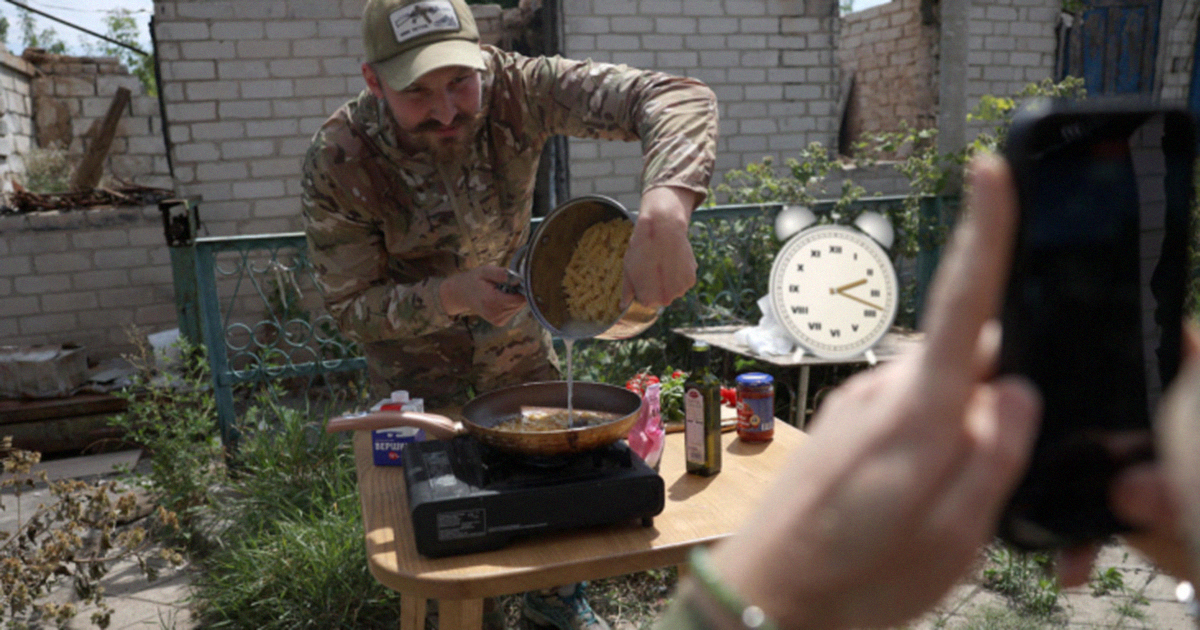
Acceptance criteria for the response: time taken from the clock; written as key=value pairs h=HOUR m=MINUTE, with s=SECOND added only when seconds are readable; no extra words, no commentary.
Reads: h=2 m=18
